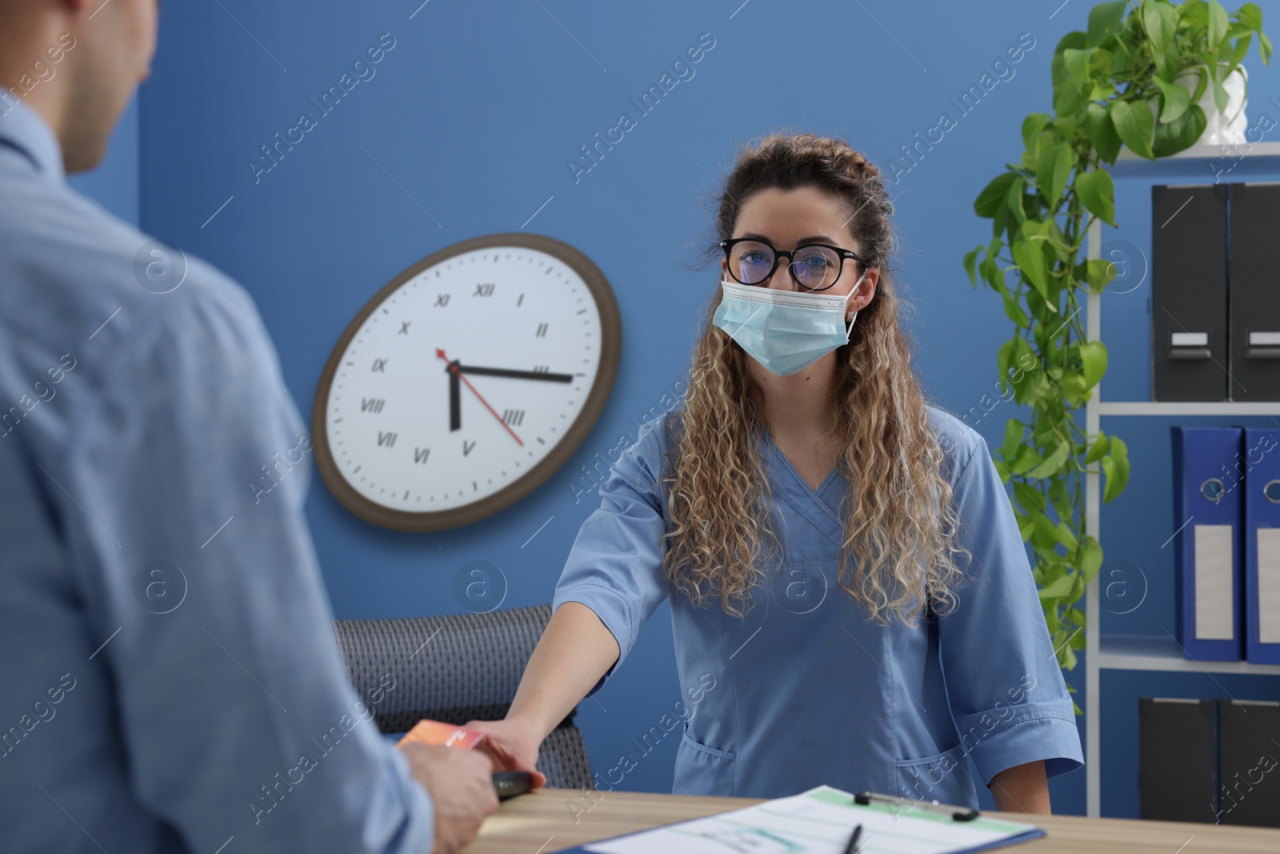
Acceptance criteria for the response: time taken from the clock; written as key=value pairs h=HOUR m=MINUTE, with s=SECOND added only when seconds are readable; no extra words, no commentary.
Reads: h=5 m=15 s=21
